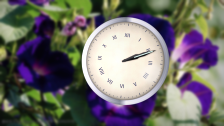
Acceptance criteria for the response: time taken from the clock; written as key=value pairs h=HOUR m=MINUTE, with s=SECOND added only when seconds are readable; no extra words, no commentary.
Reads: h=2 m=11
